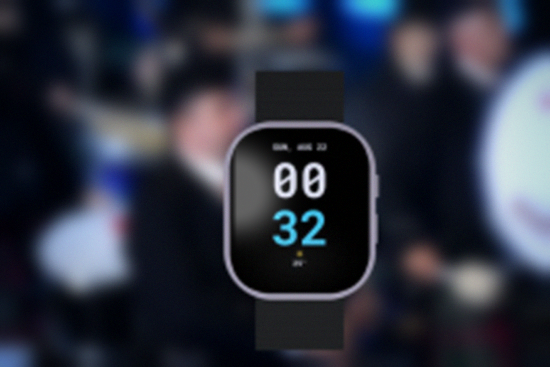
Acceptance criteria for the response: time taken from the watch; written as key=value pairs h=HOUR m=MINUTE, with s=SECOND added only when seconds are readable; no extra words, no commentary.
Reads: h=0 m=32
